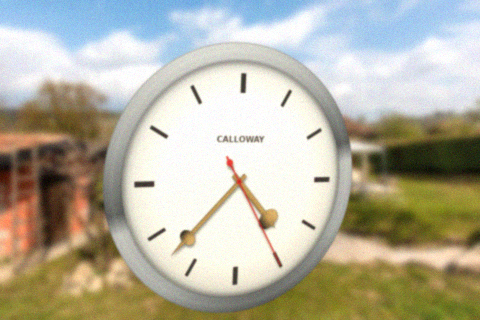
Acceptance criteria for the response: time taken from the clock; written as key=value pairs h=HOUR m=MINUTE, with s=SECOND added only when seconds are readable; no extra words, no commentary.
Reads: h=4 m=37 s=25
